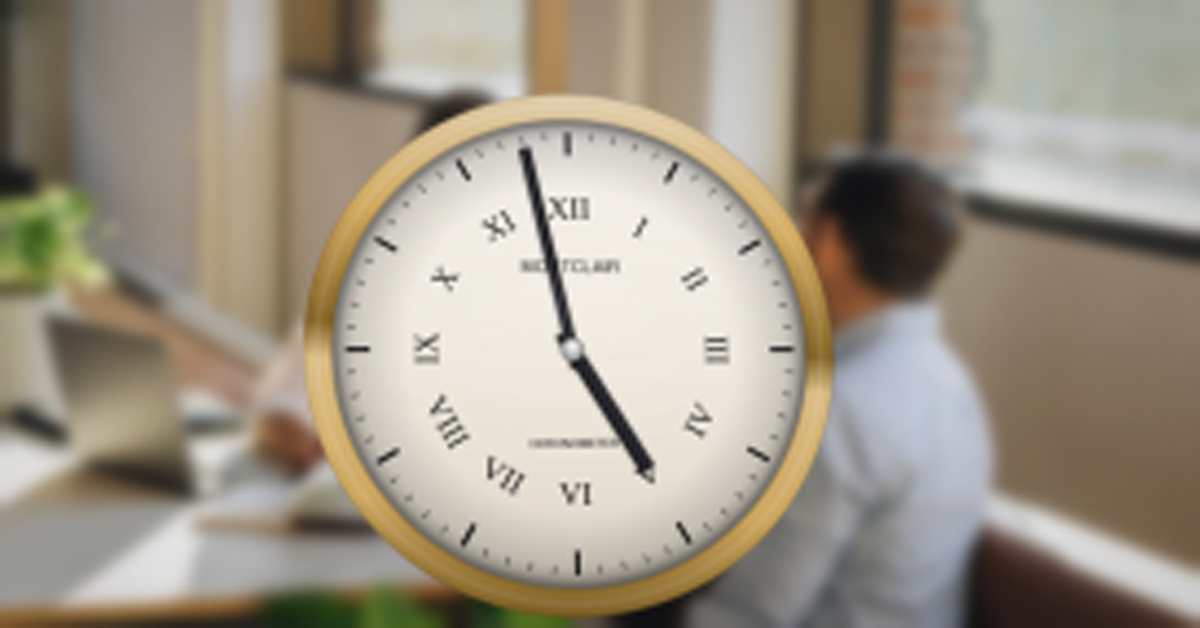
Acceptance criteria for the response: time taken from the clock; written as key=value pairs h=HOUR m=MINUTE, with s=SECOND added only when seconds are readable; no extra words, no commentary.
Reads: h=4 m=58
